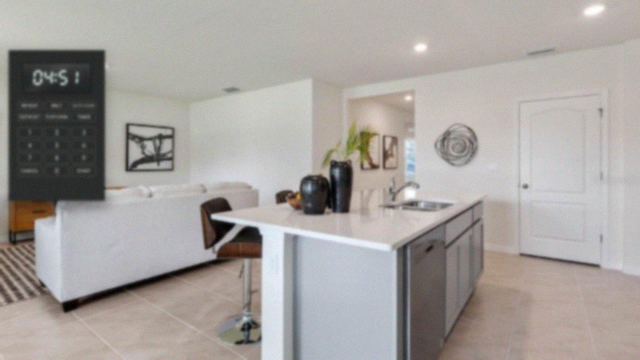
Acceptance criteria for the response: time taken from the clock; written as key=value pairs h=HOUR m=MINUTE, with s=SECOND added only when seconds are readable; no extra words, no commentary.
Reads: h=4 m=51
